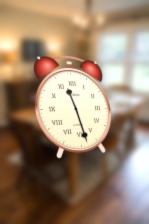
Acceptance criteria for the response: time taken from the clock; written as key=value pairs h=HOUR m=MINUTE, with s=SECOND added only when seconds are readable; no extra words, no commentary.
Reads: h=11 m=28
